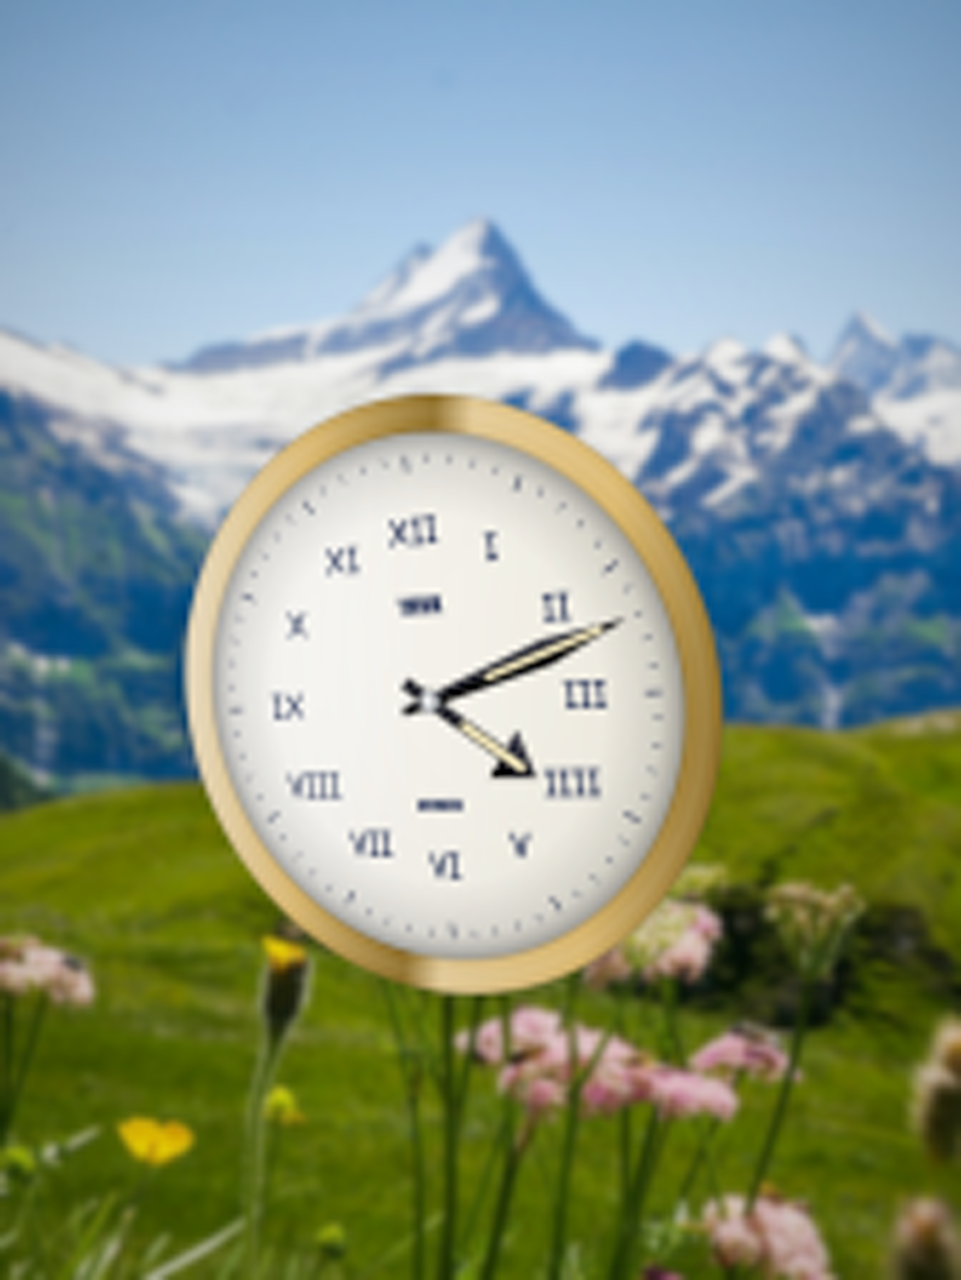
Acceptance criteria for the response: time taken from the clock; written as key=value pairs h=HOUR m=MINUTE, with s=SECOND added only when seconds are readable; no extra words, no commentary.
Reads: h=4 m=12
